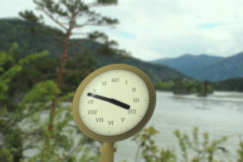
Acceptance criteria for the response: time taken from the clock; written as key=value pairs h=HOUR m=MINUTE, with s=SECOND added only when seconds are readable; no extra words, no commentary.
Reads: h=3 m=48
